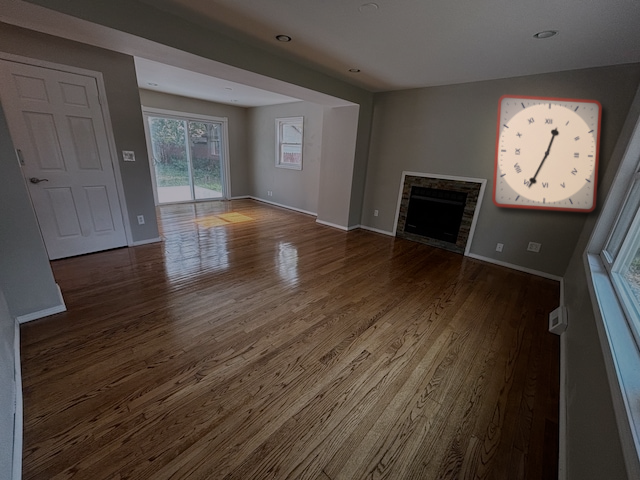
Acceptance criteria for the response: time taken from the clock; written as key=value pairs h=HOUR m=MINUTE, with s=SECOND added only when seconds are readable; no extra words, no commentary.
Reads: h=12 m=34
